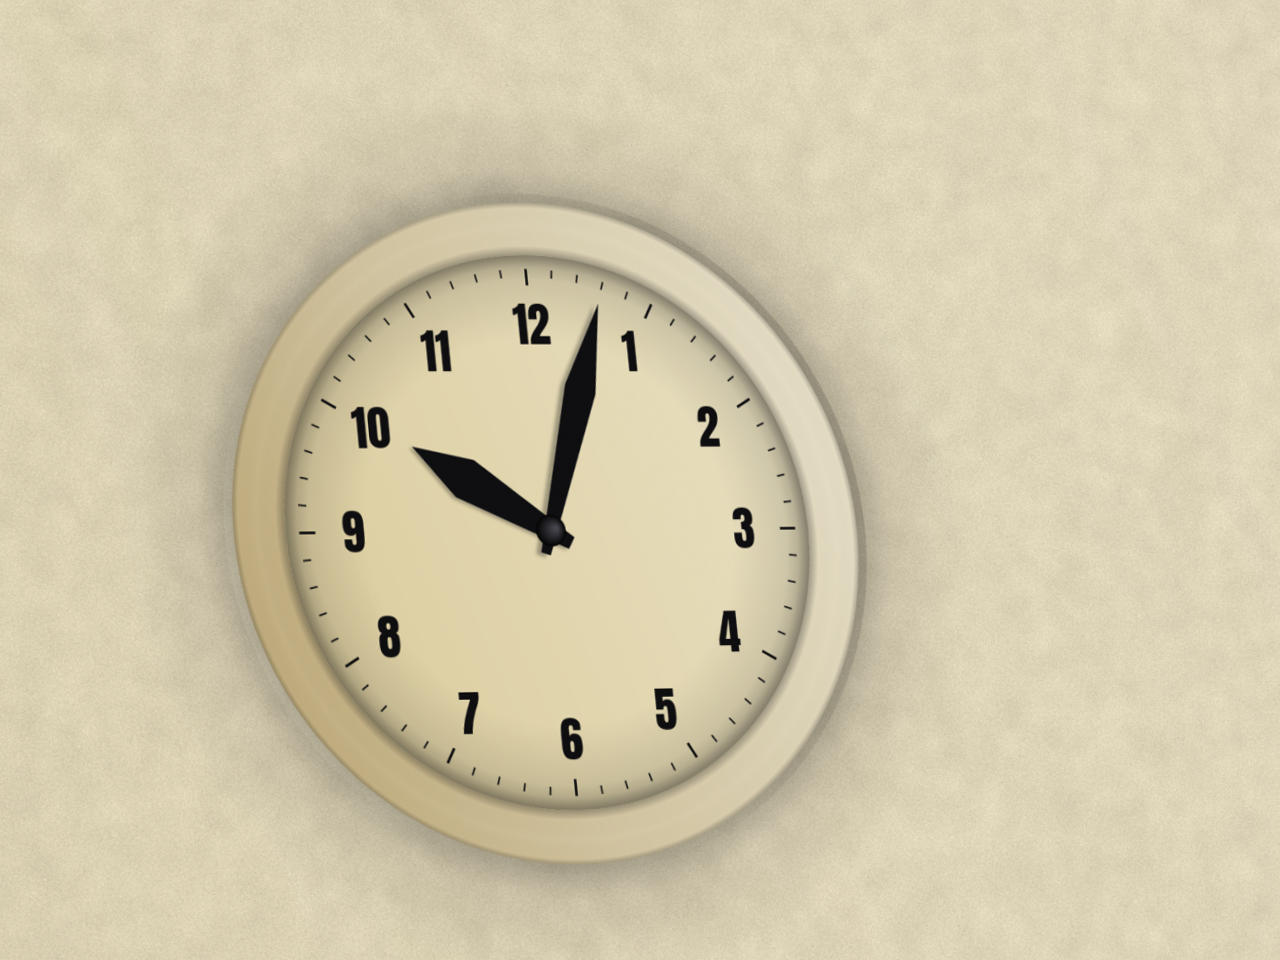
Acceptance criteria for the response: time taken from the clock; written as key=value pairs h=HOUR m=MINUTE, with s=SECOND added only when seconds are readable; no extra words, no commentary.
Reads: h=10 m=3
